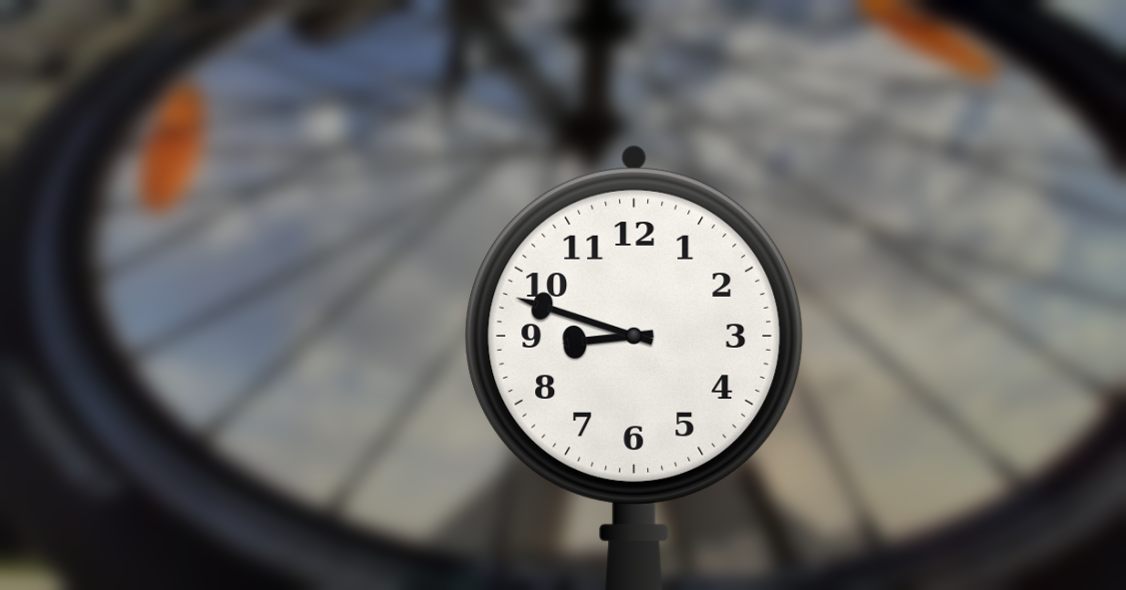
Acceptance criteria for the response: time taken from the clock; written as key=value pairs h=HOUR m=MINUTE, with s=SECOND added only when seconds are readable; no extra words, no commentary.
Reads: h=8 m=48
